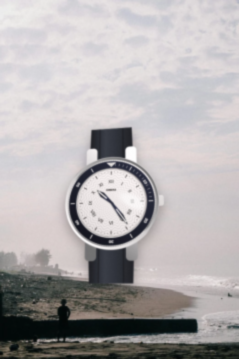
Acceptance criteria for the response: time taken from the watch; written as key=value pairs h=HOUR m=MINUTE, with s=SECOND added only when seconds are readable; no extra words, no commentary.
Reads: h=10 m=24
